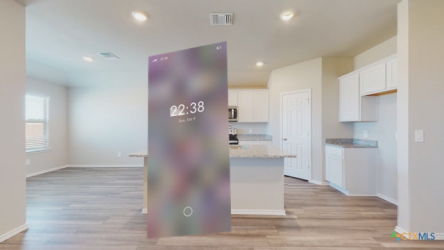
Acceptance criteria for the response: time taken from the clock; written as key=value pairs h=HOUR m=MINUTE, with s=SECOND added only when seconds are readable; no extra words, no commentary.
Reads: h=22 m=38
